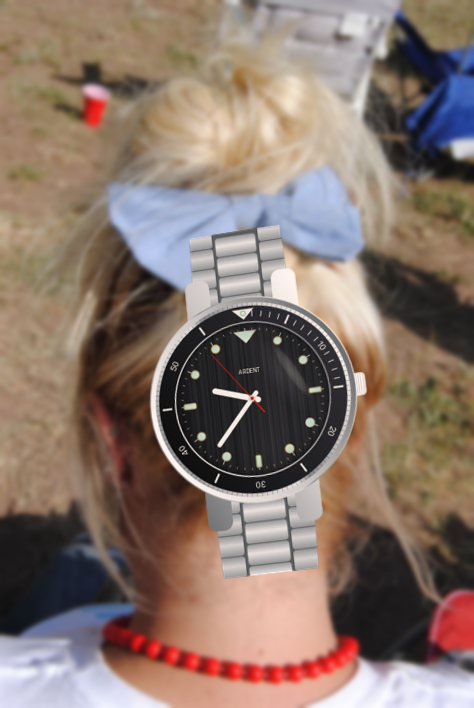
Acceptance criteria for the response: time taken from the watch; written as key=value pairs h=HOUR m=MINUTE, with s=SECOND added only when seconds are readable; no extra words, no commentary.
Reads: h=9 m=36 s=54
